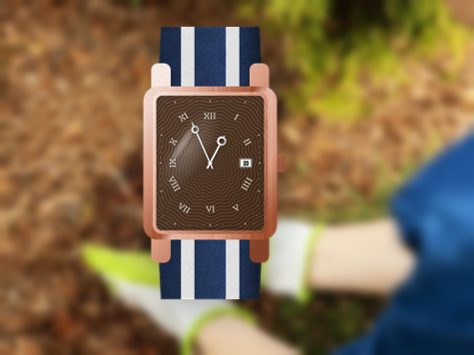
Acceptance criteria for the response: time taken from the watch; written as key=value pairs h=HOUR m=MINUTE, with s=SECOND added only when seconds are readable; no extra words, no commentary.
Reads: h=12 m=56
